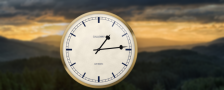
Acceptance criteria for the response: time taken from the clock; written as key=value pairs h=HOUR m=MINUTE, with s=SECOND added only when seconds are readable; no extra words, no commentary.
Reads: h=1 m=14
